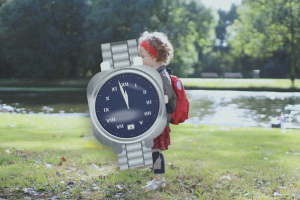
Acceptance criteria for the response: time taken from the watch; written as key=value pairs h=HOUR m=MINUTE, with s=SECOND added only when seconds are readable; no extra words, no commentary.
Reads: h=11 m=58
